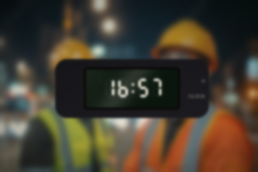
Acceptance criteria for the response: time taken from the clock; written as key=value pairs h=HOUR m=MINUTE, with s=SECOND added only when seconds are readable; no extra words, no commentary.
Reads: h=16 m=57
